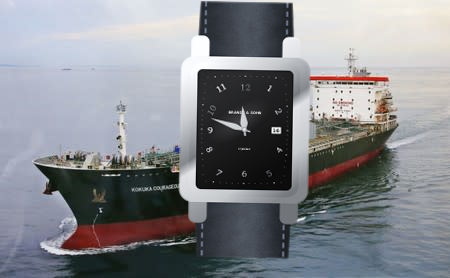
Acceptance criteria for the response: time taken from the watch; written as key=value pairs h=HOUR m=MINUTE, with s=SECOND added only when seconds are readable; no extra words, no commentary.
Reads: h=11 m=48
